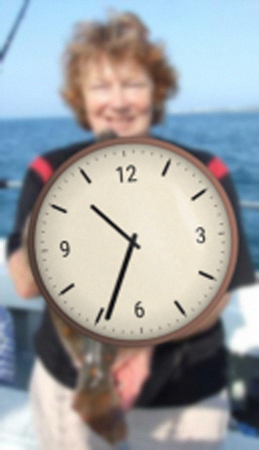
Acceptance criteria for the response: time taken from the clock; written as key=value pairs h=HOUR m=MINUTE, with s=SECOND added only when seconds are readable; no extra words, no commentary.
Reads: h=10 m=34
